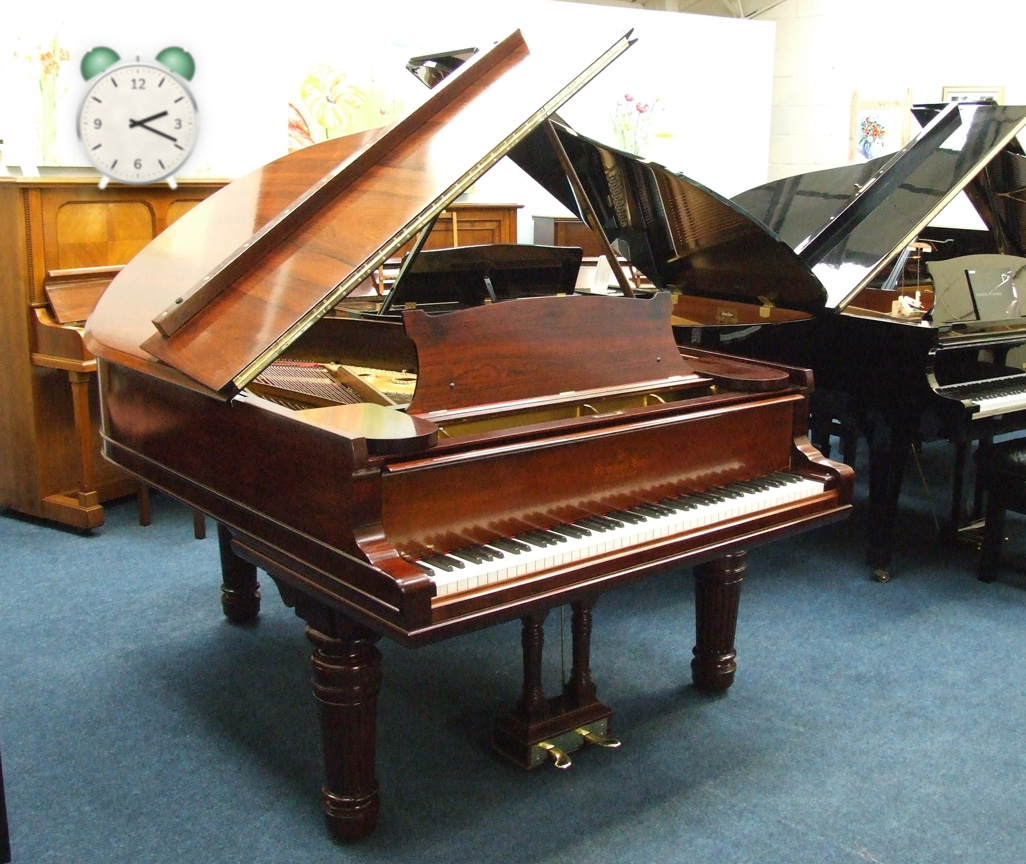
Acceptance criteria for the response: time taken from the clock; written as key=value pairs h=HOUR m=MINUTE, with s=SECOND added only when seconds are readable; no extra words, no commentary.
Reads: h=2 m=19
